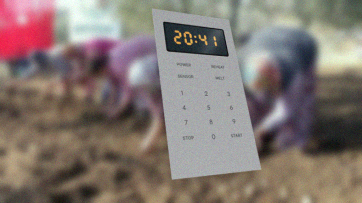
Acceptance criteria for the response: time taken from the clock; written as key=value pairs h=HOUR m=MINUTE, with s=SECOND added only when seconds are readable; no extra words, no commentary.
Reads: h=20 m=41
